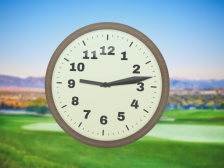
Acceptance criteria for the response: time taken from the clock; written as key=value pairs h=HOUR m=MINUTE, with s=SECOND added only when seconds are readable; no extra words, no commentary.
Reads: h=9 m=13
